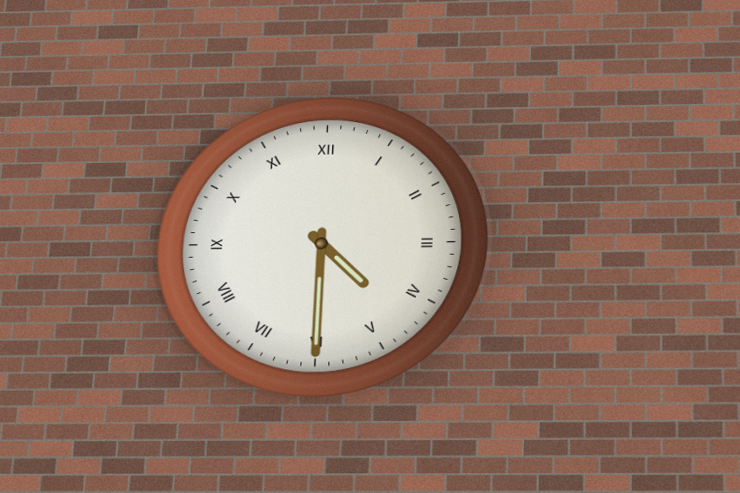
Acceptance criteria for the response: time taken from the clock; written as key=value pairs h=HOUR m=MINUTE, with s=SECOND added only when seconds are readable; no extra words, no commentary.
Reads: h=4 m=30
